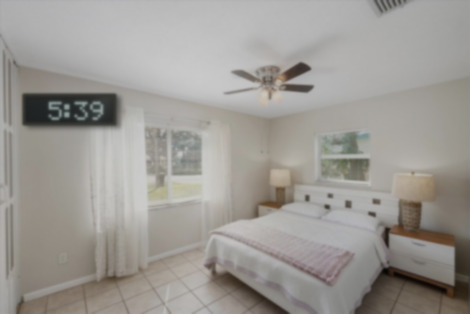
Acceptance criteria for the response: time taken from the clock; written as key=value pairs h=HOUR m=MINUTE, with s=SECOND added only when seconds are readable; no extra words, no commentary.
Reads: h=5 m=39
